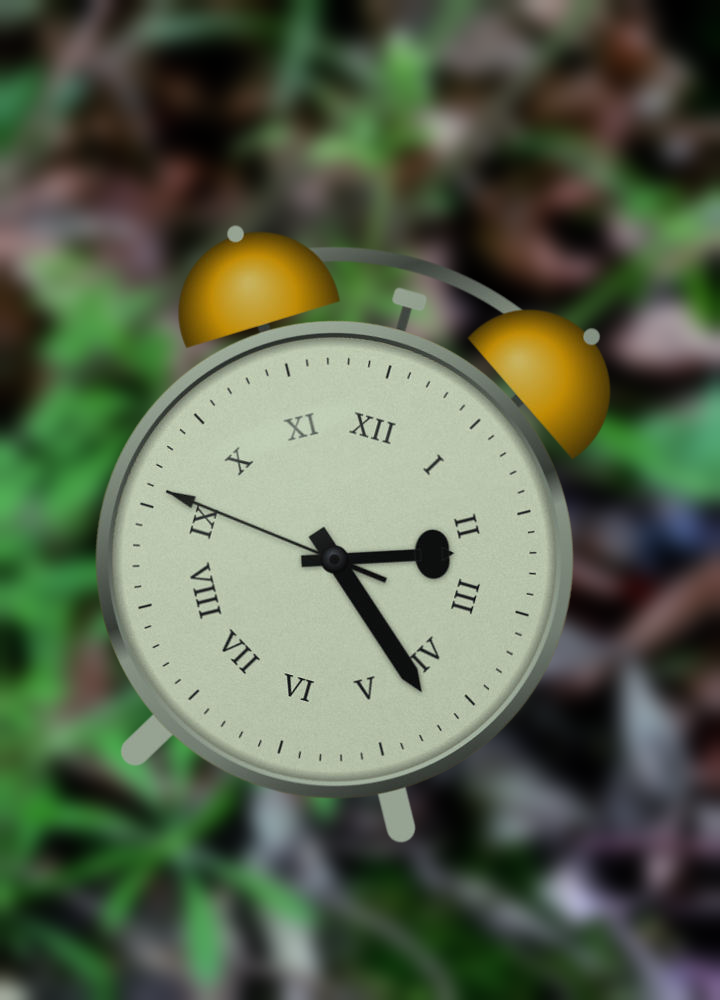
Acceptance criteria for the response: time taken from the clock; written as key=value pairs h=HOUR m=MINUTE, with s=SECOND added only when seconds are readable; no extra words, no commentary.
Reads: h=2 m=21 s=46
